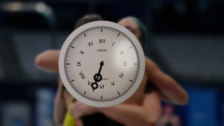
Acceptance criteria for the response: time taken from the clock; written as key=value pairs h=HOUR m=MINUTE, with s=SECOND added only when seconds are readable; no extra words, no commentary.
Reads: h=6 m=33
